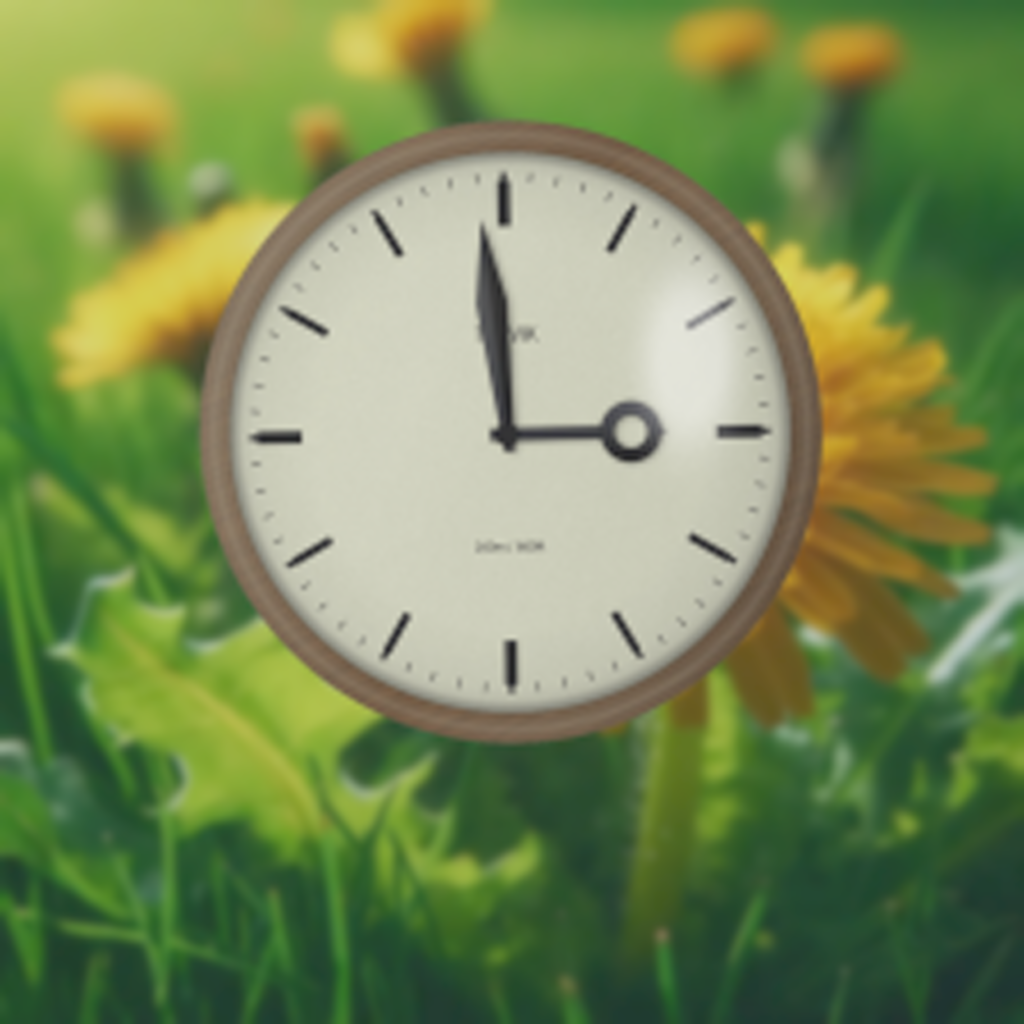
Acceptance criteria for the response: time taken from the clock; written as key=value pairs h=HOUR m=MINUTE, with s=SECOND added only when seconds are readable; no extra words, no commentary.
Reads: h=2 m=59
